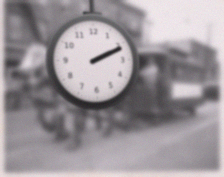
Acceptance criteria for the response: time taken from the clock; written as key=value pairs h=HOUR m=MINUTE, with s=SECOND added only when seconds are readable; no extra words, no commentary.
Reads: h=2 m=11
